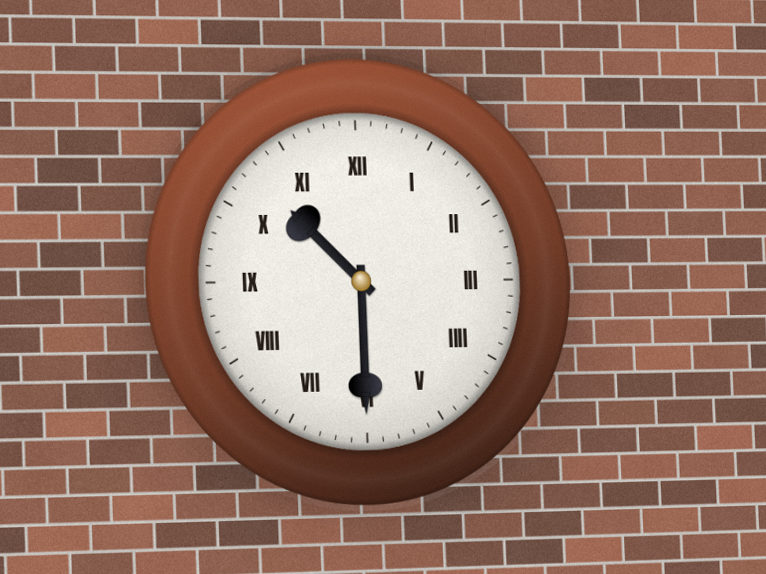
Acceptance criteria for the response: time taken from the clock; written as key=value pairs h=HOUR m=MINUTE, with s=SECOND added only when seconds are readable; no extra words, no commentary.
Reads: h=10 m=30
